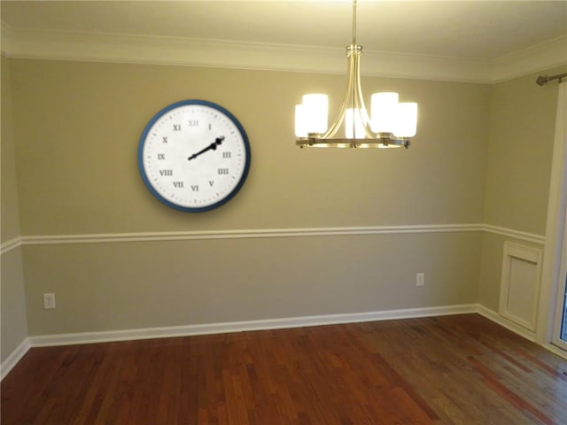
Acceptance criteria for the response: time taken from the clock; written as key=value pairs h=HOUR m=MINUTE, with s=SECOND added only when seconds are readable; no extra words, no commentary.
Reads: h=2 m=10
